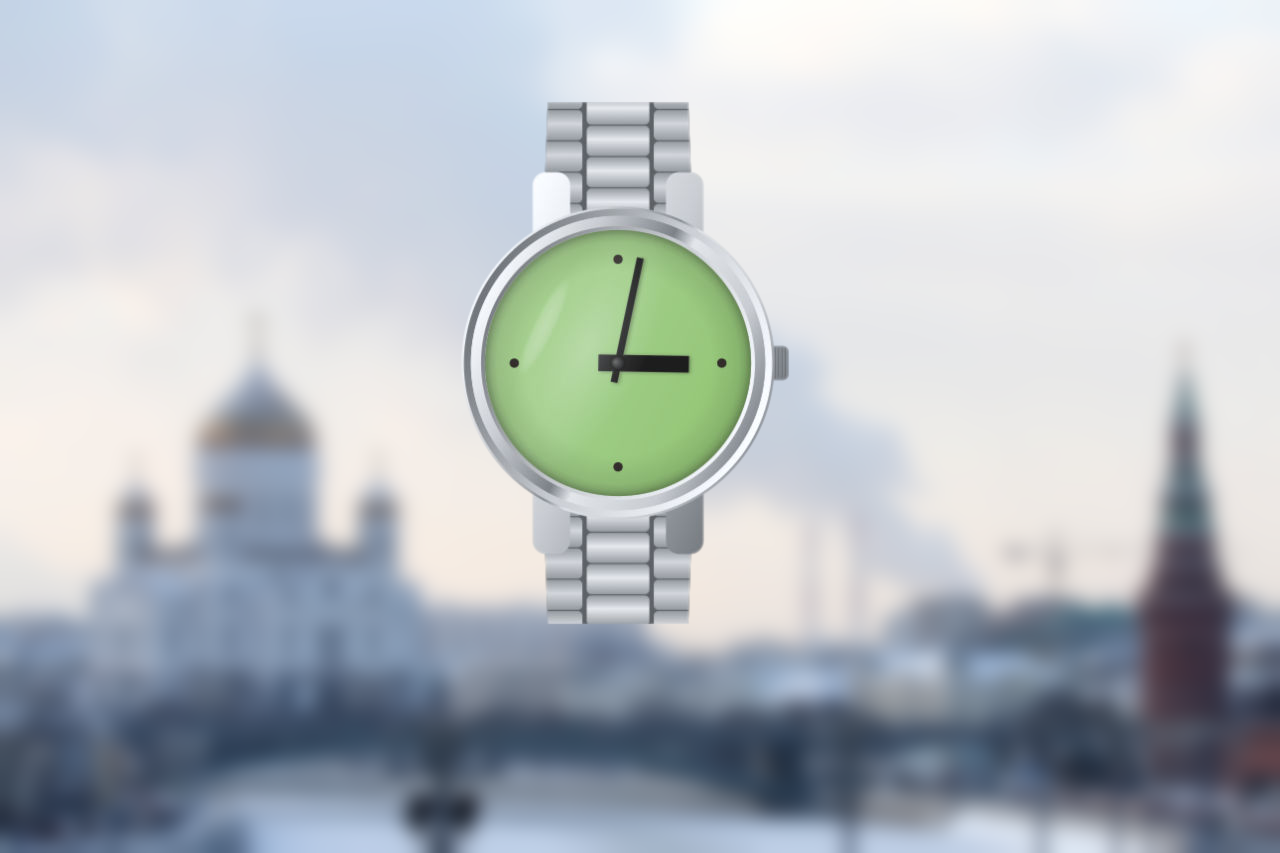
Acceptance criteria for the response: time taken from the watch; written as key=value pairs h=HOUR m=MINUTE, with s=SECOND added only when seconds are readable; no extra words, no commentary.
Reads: h=3 m=2
